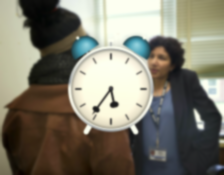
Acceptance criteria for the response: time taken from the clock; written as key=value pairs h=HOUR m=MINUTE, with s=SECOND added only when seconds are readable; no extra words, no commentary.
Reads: h=5 m=36
